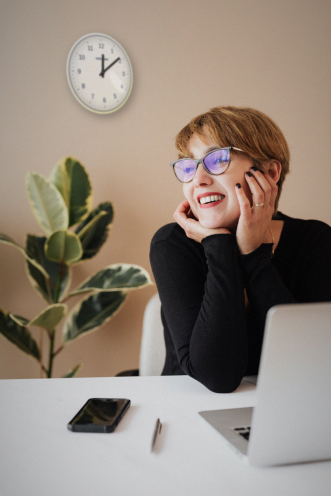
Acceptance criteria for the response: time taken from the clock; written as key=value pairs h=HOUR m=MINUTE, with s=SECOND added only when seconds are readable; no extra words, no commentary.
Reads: h=12 m=9
